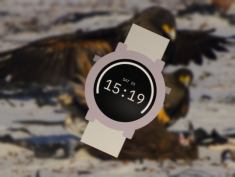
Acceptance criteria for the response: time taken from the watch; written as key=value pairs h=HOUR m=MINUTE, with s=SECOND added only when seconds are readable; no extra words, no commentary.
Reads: h=15 m=19
